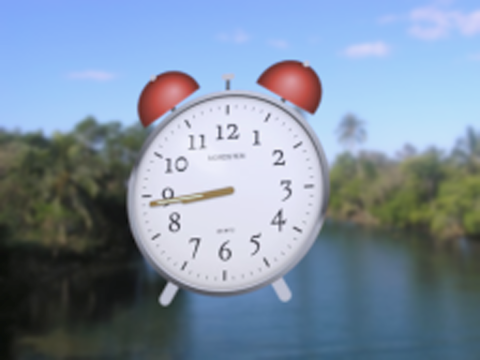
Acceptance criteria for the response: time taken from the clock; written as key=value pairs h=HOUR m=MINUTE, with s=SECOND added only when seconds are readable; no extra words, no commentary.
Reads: h=8 m=44
